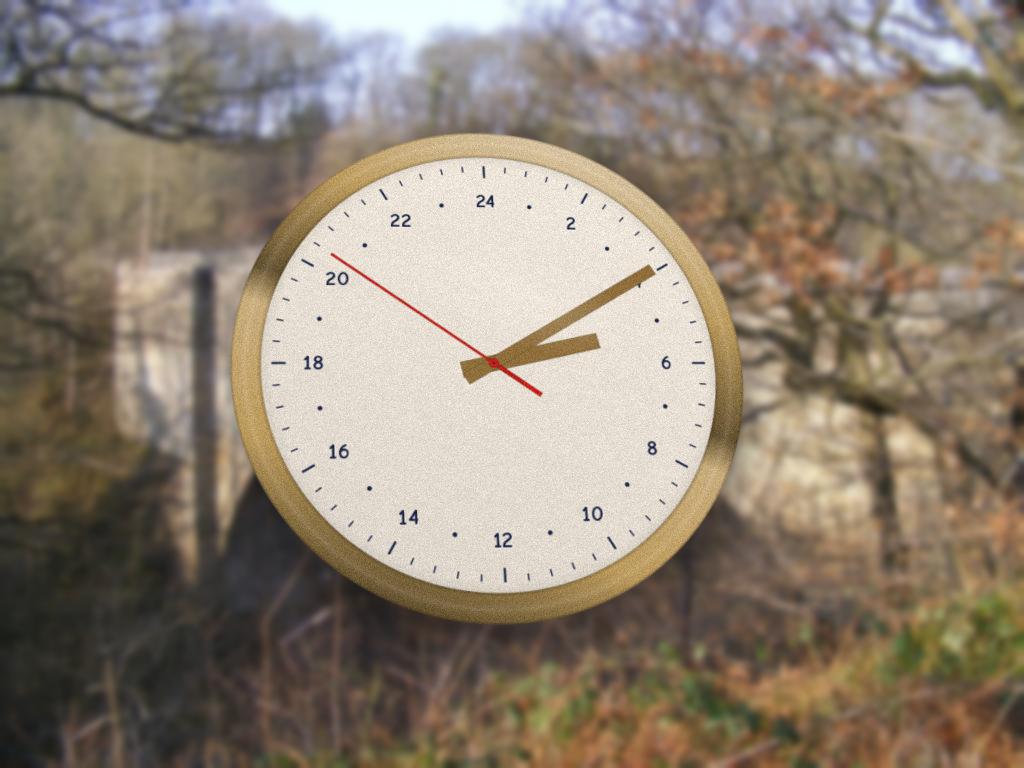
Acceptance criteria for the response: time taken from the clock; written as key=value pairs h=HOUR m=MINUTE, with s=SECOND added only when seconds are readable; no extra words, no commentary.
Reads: h=5 m=9 s=51
